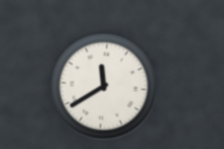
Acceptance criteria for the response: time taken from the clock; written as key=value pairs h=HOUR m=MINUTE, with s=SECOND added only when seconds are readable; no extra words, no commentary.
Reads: h=11 m=39
